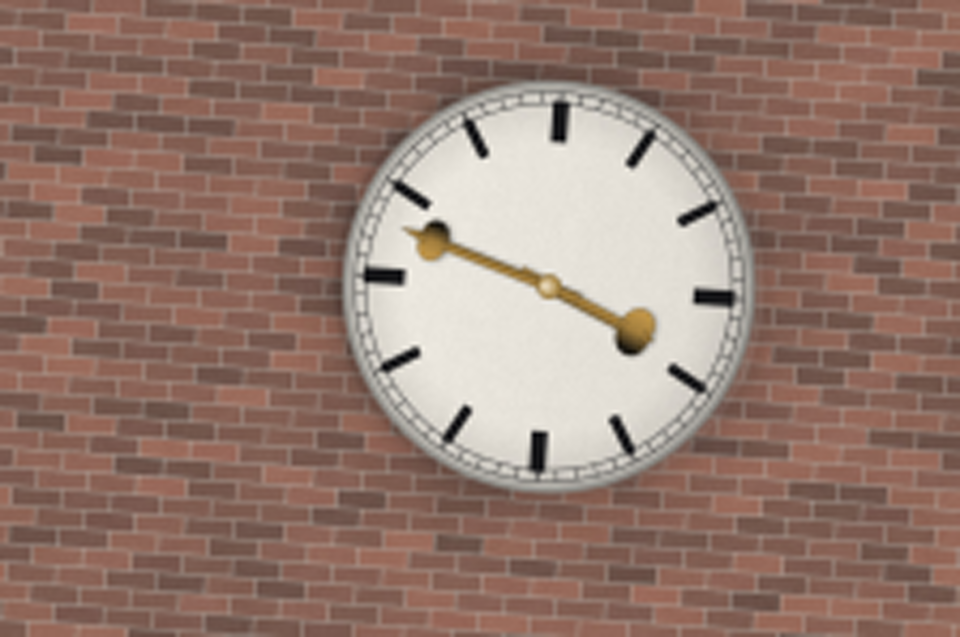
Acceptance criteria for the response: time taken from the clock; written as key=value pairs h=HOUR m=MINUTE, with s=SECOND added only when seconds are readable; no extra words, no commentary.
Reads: h=3 m=48
